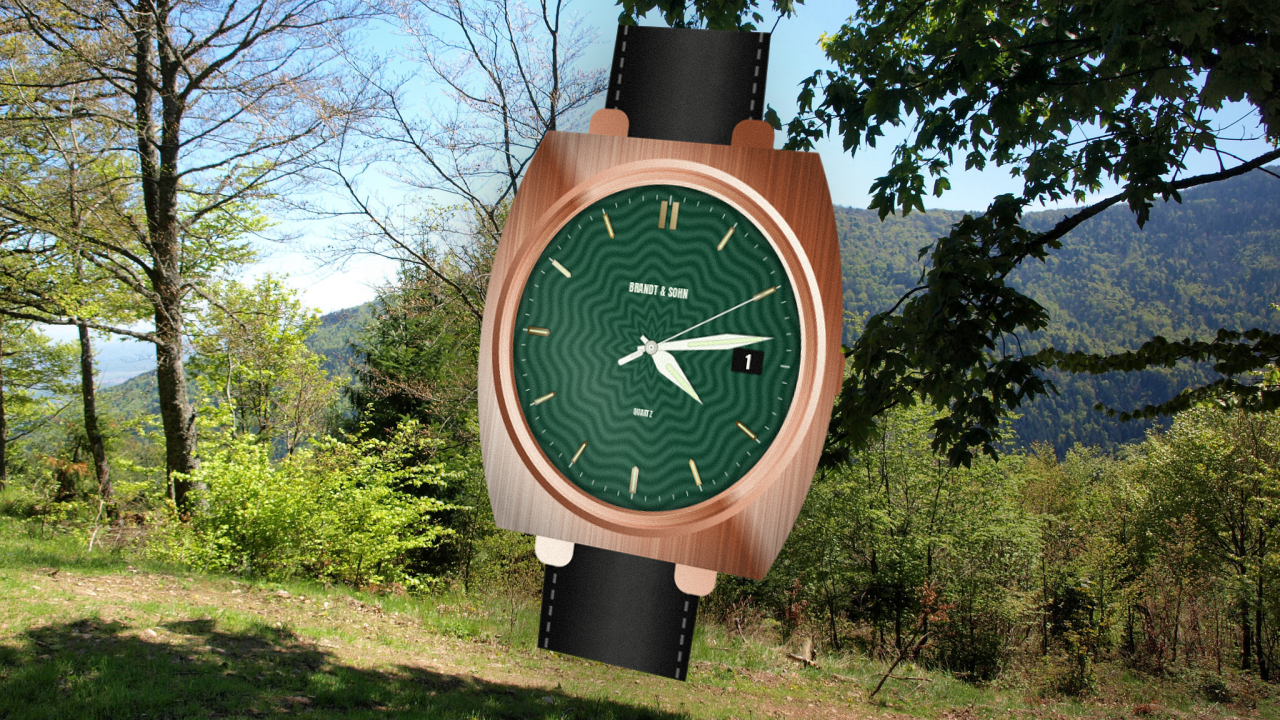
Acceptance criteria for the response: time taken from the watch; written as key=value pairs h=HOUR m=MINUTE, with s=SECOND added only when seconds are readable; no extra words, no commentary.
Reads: h=4 m=13 s=10
